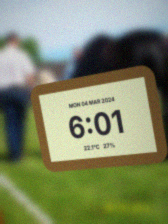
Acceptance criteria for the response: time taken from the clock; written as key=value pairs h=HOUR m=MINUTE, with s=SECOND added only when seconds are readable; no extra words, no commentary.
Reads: h=6 m=1
